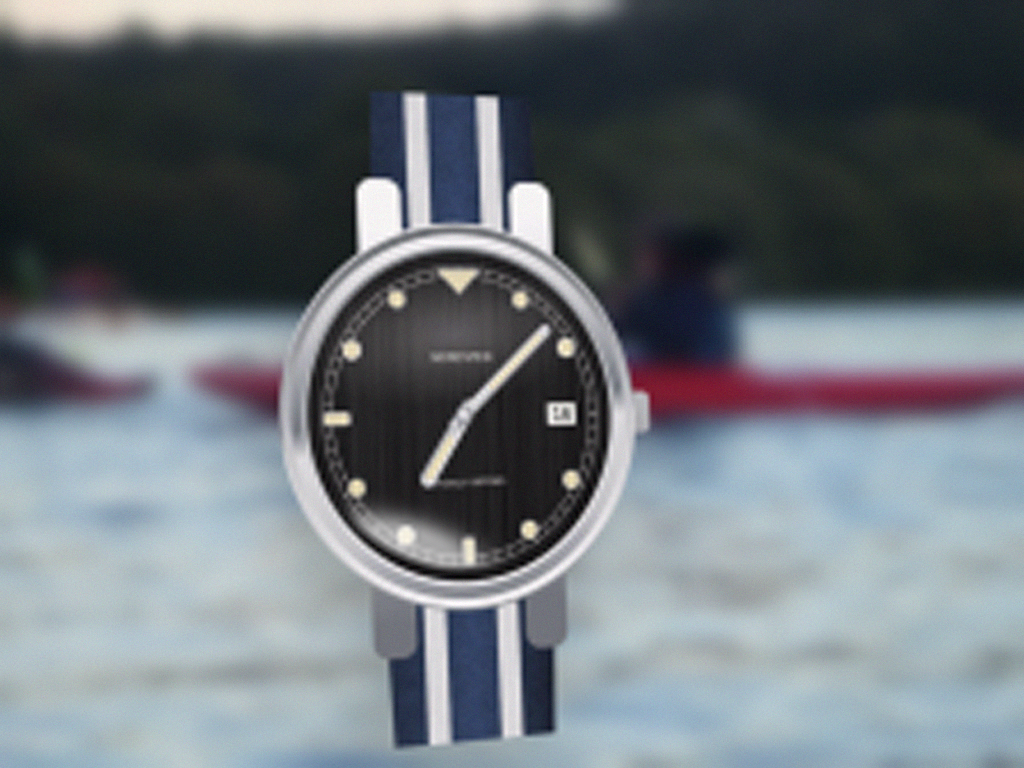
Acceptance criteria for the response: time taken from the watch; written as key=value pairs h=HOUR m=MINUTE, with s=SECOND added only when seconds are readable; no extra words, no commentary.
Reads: h=7 m=8
